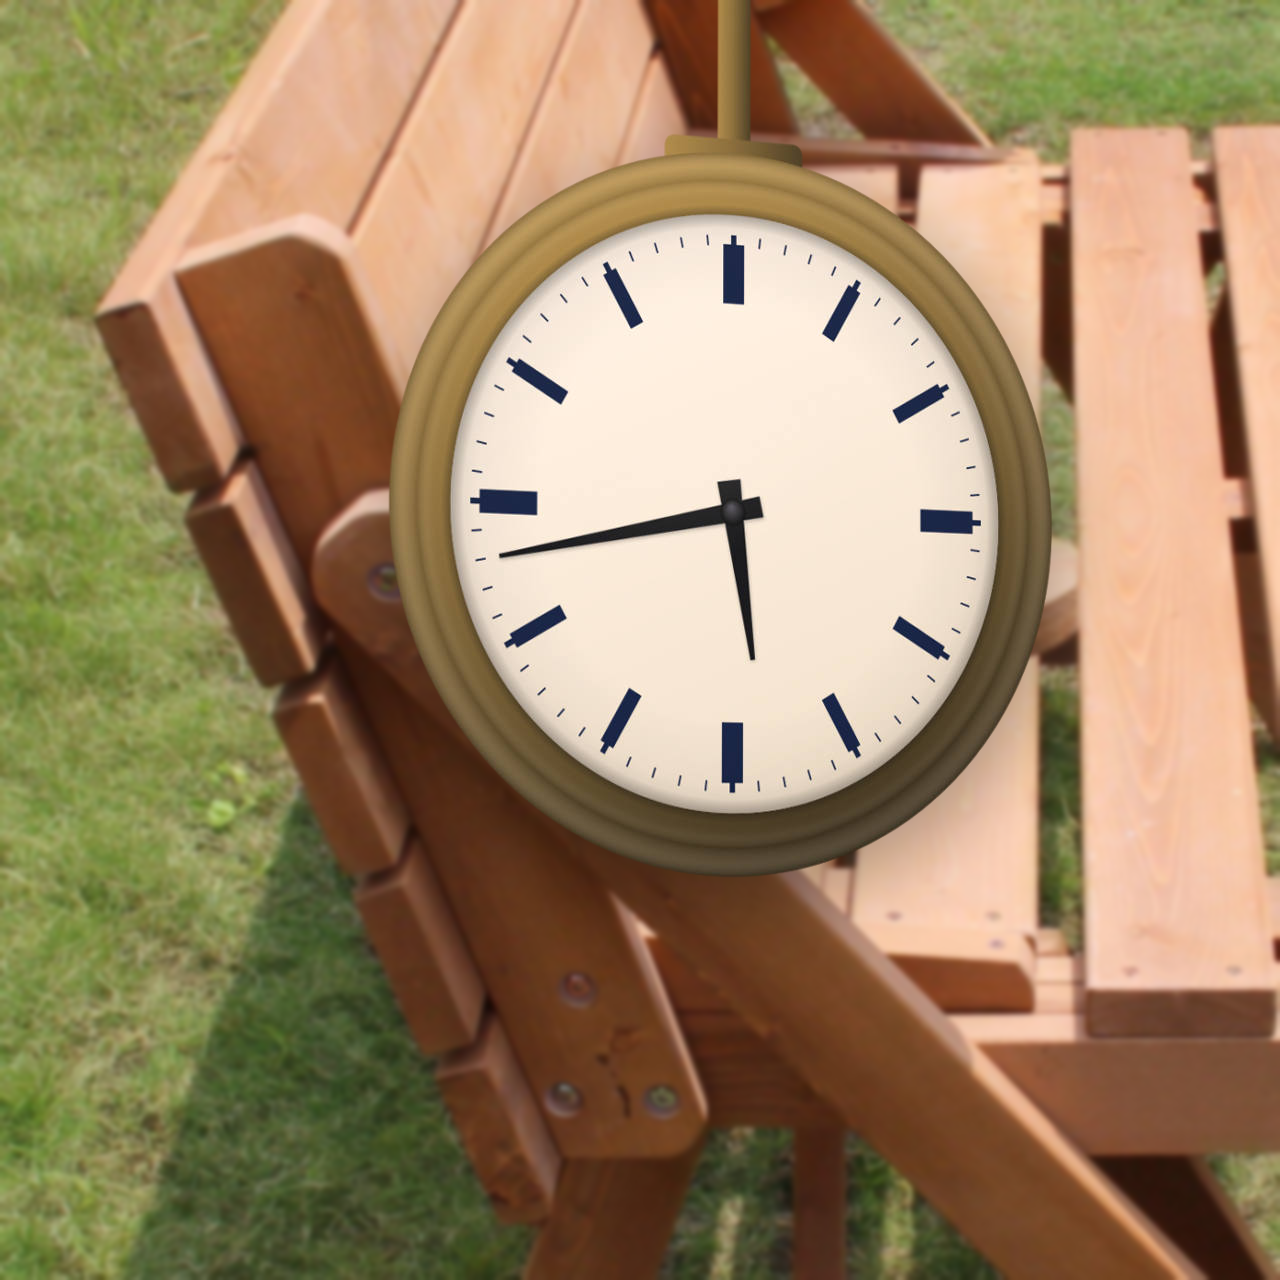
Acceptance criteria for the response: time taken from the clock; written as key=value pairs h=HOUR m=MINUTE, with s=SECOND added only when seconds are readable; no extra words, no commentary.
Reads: h=5 m=43
